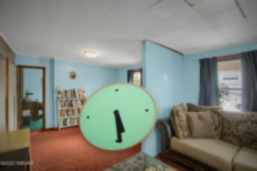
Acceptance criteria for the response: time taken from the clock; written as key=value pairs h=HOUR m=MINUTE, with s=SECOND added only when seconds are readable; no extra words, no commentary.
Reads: h=5 m=29
